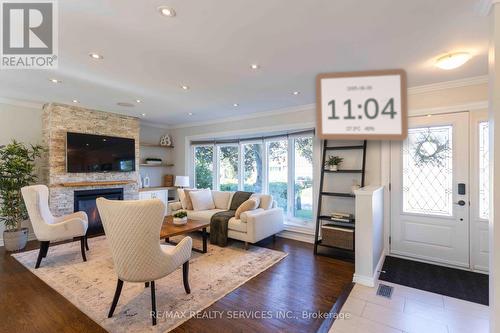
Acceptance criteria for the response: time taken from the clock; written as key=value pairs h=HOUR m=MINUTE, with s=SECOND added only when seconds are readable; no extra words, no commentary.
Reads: h=11 m=4
